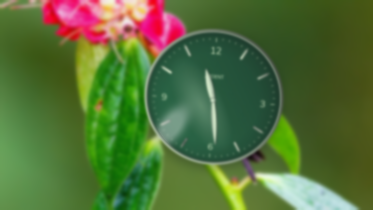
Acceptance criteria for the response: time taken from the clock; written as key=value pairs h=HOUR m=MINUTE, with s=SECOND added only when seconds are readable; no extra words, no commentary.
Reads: h=11 m=29
